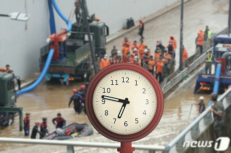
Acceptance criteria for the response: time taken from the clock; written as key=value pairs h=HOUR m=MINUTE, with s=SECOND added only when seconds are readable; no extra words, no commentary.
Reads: h=6 m=47
